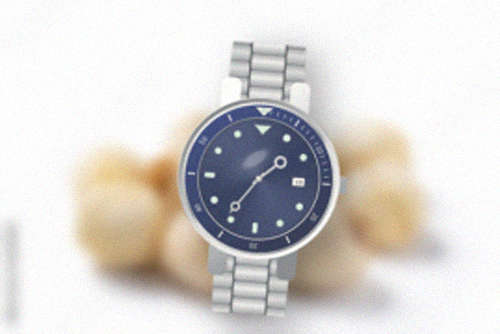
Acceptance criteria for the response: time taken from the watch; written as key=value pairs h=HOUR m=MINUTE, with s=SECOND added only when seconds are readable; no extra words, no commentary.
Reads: h=1 m=36
